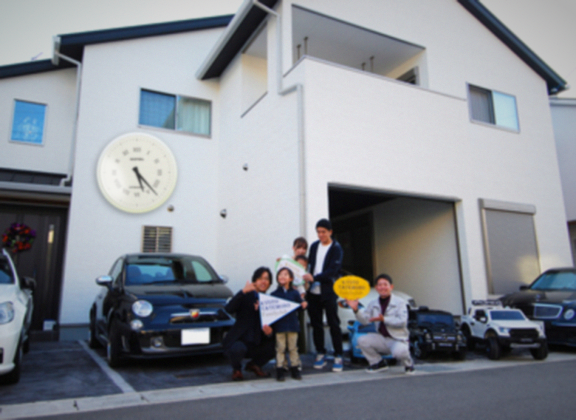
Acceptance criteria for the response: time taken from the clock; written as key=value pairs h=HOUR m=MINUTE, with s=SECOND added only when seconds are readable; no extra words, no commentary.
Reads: h=5 m=23
